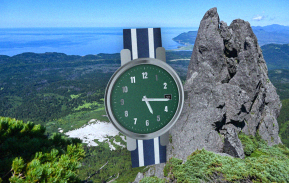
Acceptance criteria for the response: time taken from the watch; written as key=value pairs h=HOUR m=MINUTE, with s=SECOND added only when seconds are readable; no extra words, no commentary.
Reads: h=5 m=16
